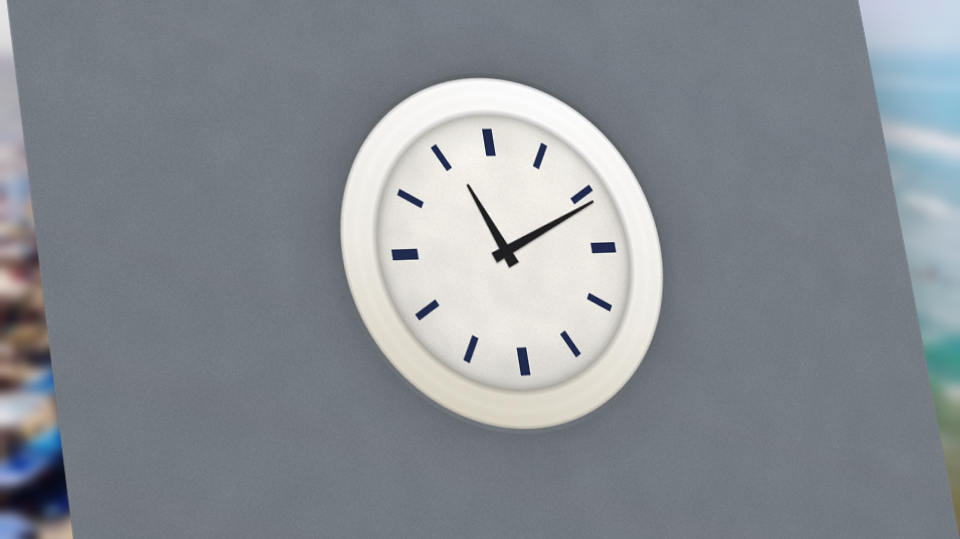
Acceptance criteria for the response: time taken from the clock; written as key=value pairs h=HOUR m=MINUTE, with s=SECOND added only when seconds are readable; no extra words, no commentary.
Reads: h=11 m=11
